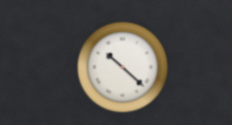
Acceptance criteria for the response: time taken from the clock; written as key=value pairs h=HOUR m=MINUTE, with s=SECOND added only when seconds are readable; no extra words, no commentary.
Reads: h=10 m=22
